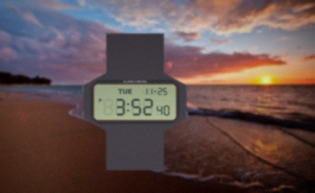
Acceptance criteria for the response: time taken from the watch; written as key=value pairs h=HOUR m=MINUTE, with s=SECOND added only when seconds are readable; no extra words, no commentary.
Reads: h=3 m=52 s=40
